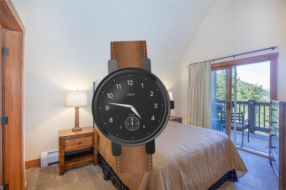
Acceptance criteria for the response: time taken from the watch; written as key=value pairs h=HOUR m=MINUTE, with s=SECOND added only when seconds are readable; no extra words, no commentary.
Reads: h=4 m=47
